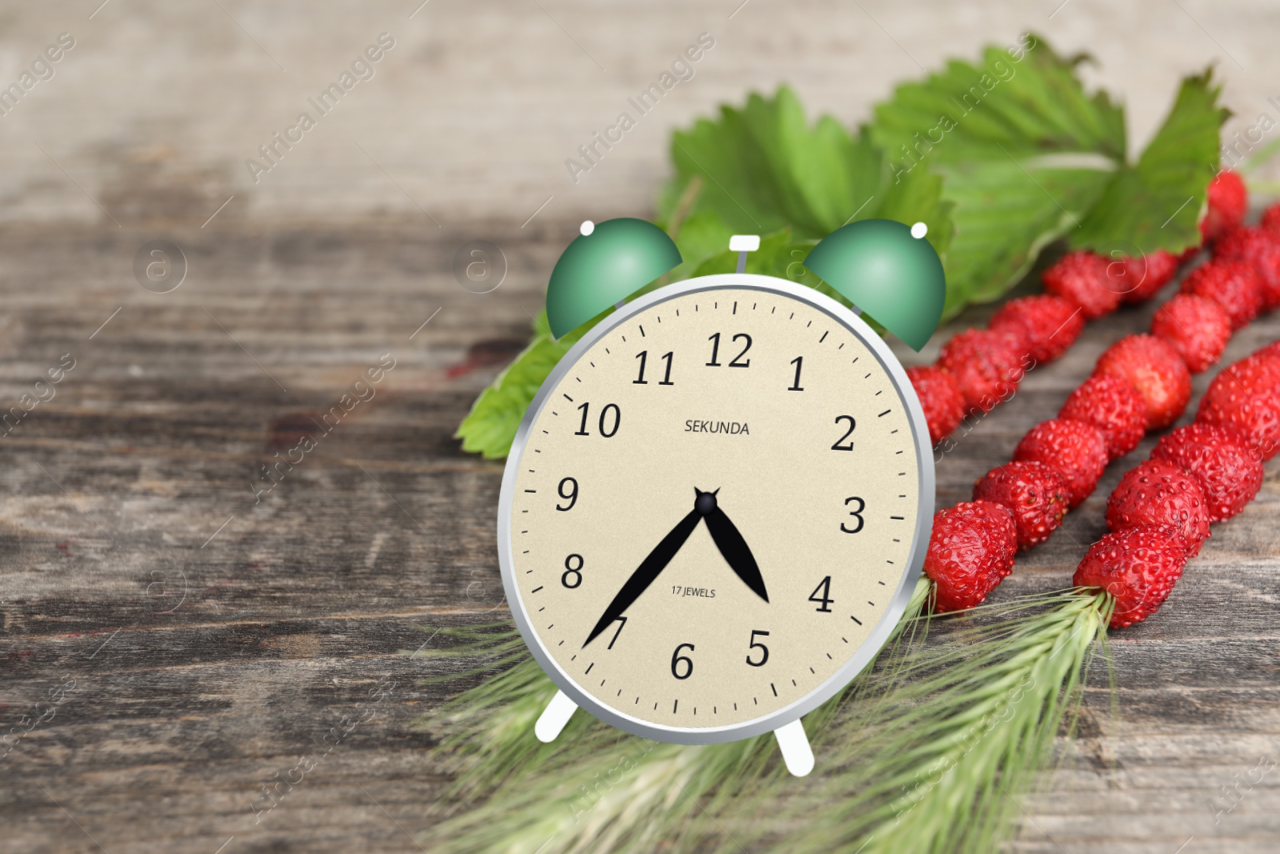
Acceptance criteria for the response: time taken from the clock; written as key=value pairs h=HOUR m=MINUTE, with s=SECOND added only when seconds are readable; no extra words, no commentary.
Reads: h=4 m=36
